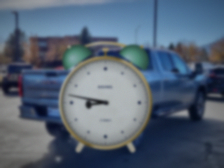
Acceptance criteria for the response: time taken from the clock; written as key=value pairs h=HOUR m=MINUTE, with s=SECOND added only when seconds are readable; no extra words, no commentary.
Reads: h=8 m=47
